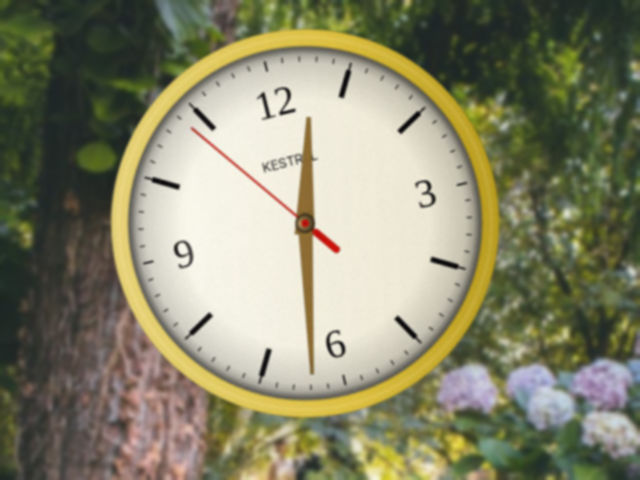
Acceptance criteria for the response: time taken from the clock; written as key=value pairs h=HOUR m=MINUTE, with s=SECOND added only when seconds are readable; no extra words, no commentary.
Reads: h=12 m=31 s=54
